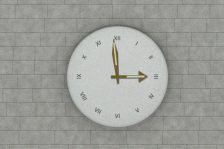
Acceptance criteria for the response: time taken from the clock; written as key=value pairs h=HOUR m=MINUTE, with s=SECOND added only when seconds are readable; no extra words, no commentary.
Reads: h=2 m=59
